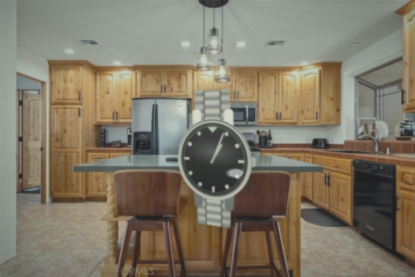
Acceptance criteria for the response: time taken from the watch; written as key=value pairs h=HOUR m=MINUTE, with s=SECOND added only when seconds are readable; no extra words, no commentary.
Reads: h=1 m=4
